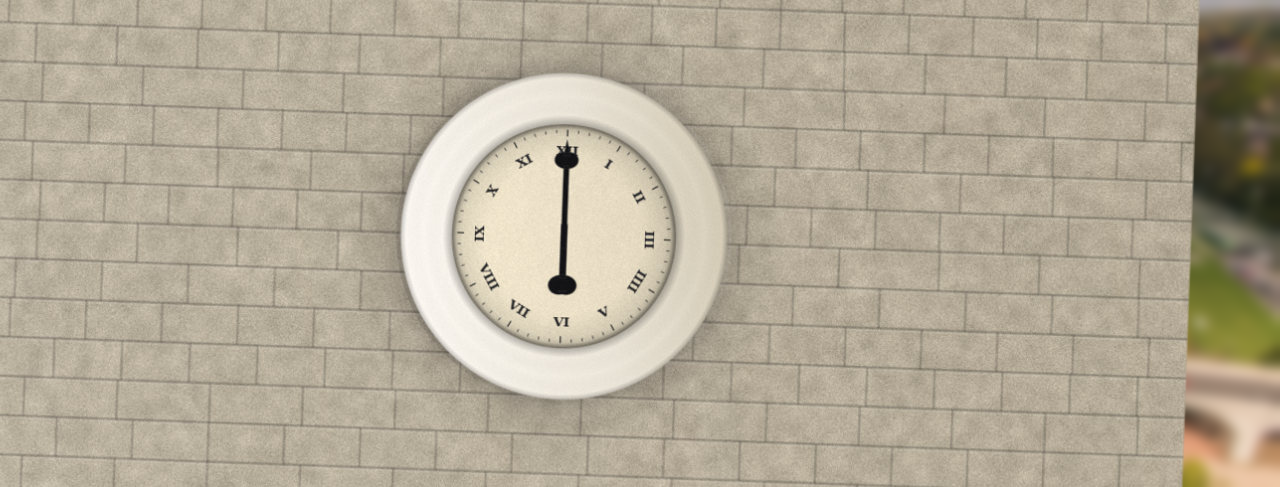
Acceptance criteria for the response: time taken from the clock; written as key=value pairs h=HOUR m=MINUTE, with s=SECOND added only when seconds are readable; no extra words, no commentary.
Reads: h=6 m=0
